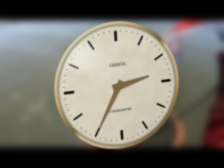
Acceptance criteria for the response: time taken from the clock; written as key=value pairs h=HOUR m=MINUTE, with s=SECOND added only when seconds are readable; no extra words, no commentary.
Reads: h=2 m=35
